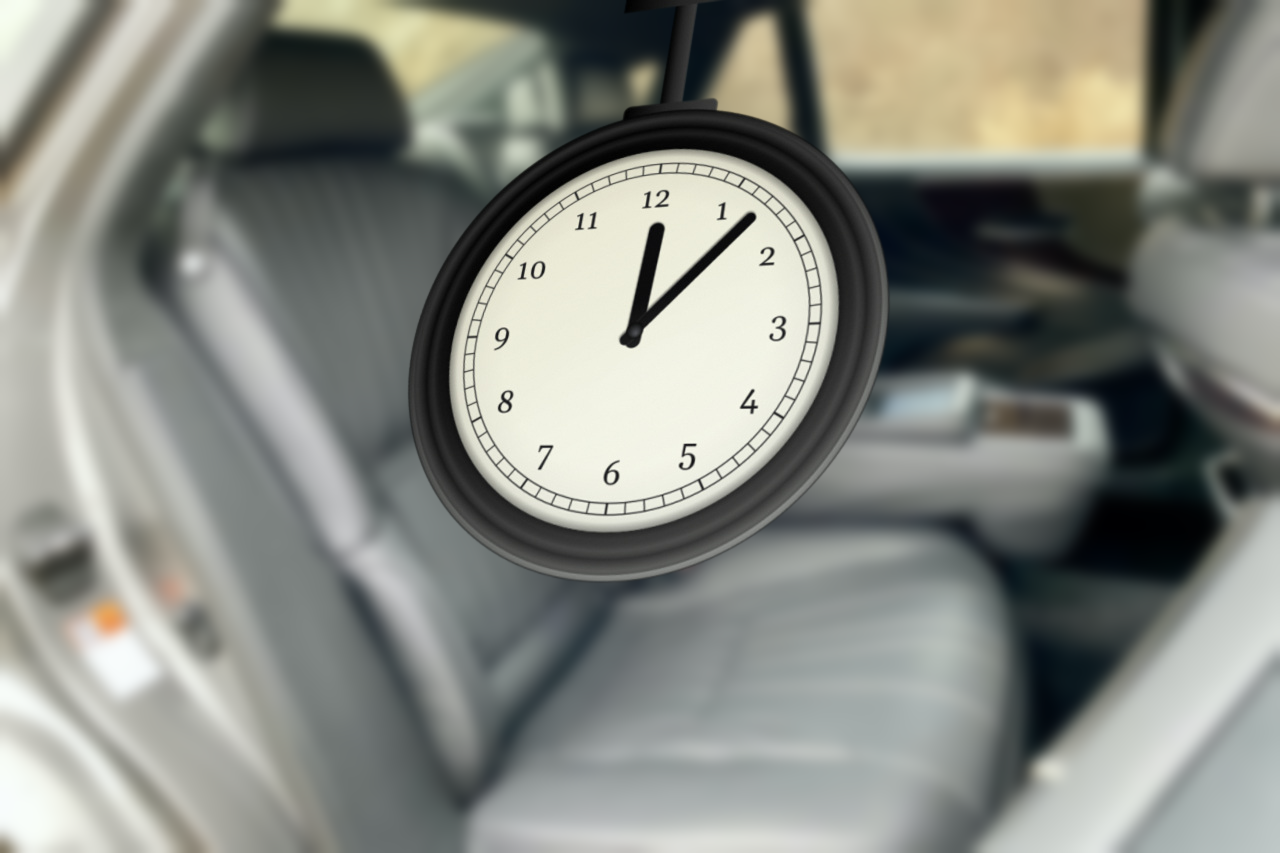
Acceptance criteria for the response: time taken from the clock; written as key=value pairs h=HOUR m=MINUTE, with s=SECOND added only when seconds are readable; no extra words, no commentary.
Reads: h=12 m=7
